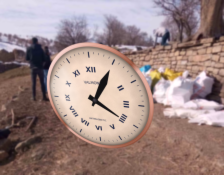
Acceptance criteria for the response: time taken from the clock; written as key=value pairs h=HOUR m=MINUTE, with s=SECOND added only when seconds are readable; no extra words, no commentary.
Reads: h=4 m=5
